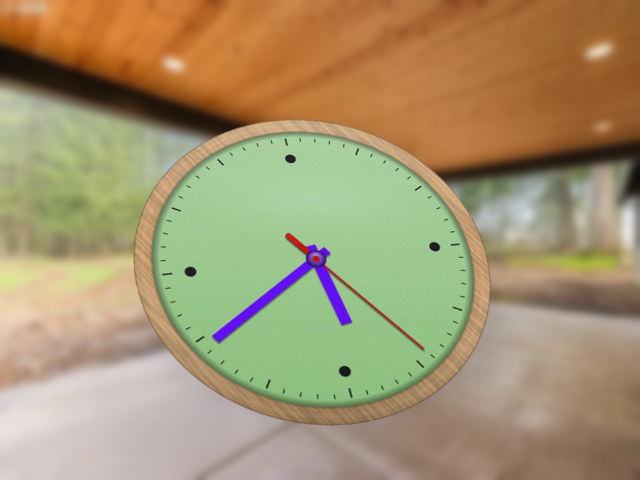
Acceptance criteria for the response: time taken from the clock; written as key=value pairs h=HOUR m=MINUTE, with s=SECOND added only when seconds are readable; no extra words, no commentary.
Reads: h=5 m=39 s=24
